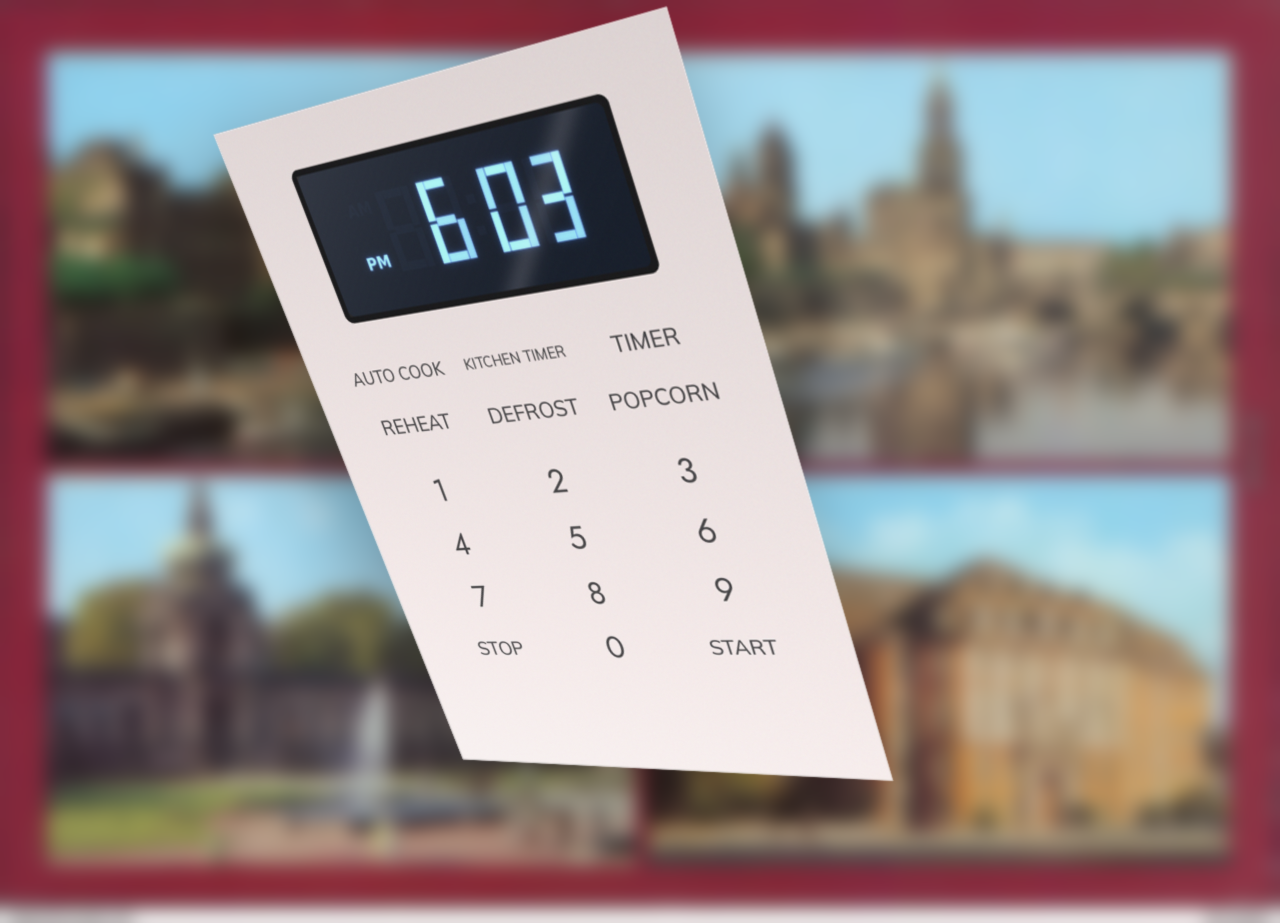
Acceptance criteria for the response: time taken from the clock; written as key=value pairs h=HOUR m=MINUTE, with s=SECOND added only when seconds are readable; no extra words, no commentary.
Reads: h=6 m=3
